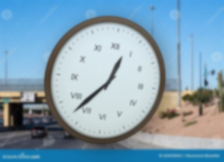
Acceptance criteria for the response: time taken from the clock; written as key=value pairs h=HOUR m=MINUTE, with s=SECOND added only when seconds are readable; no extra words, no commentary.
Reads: h=12 m=37
